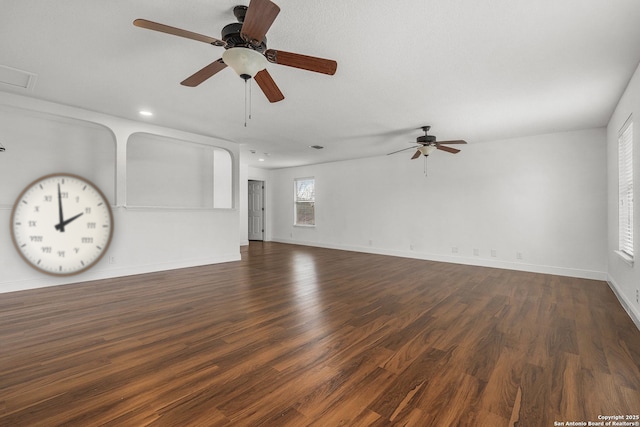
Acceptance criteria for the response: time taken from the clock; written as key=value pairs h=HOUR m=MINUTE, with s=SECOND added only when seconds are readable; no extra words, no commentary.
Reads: h=1 m=59
